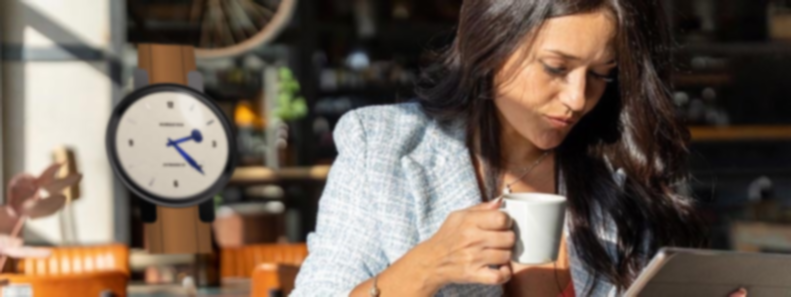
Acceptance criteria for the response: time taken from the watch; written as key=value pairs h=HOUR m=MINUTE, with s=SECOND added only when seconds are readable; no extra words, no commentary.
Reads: h=2 m=23
